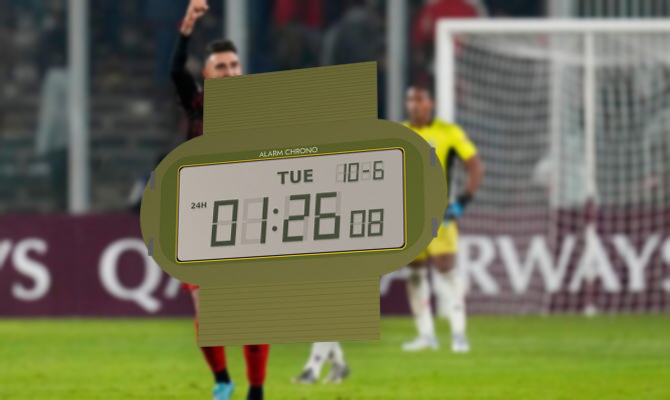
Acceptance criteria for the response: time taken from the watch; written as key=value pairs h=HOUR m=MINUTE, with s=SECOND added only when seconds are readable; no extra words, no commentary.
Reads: h=1 m=26 s=8
